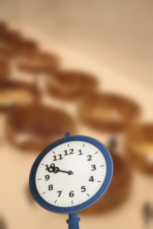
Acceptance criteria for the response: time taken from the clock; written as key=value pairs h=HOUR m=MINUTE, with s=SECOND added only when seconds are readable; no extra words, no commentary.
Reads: h=9 m=49
